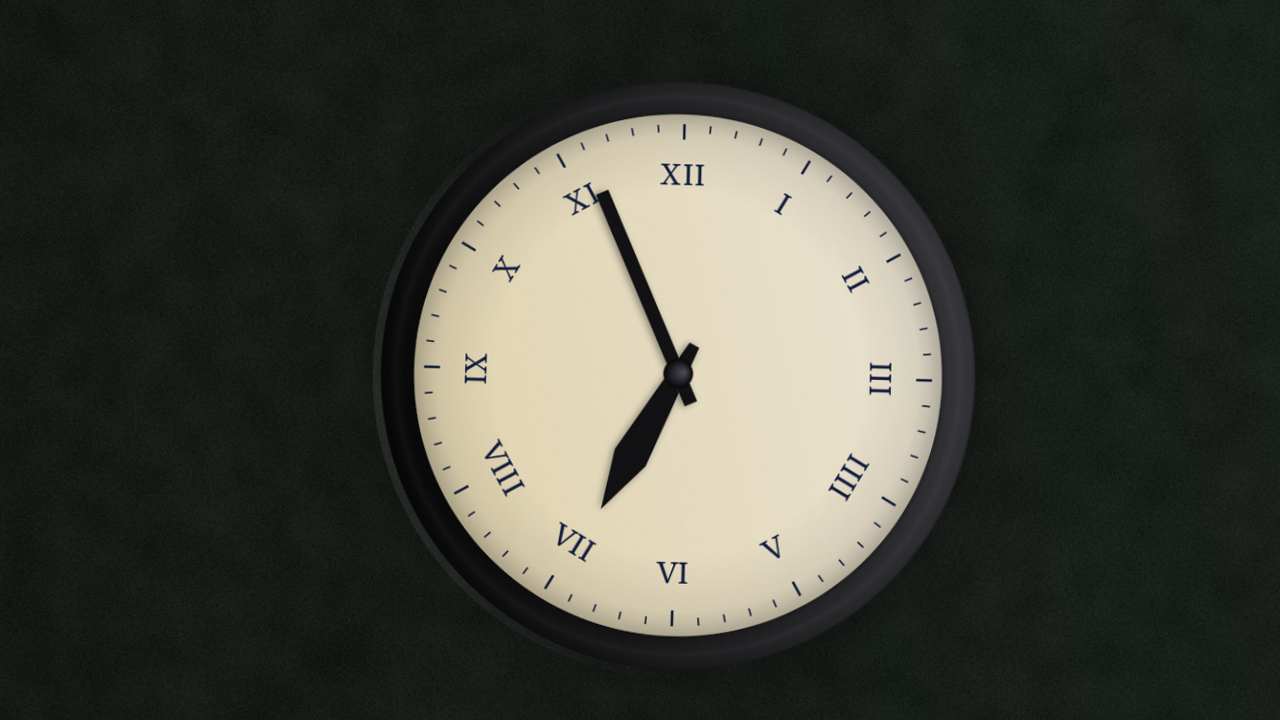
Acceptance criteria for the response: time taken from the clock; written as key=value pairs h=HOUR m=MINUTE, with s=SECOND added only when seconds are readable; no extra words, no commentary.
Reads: h=6 m=56
